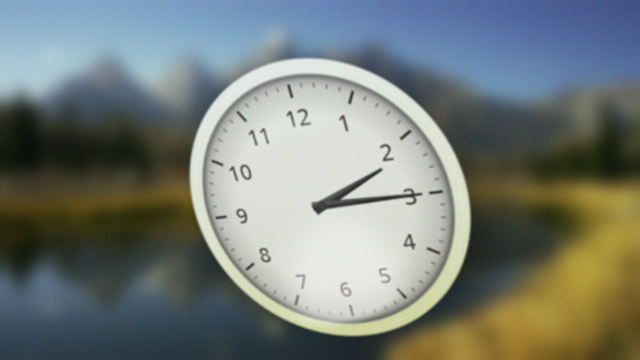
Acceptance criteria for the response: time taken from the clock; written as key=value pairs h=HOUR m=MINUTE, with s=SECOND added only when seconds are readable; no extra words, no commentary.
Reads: h=2 m=15
